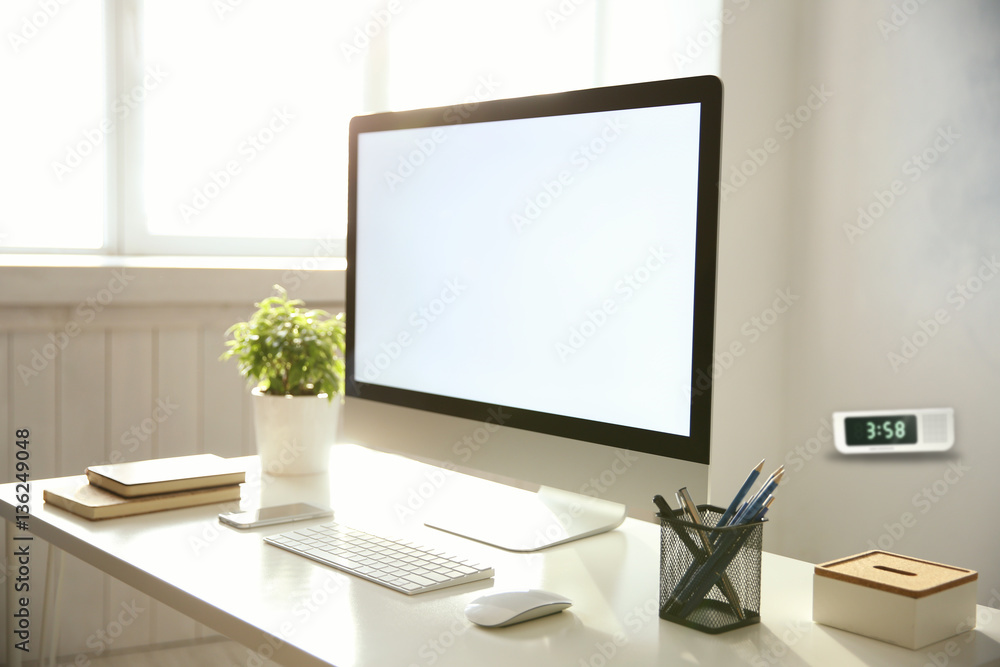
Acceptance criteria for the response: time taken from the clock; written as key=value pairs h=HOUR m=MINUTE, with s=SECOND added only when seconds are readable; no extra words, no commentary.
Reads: h=3 m=58
